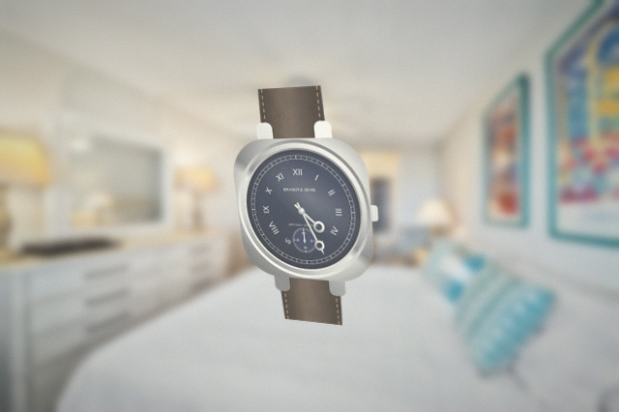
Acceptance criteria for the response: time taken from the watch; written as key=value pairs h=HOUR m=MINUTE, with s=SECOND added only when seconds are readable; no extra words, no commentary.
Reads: h=4 m=26
